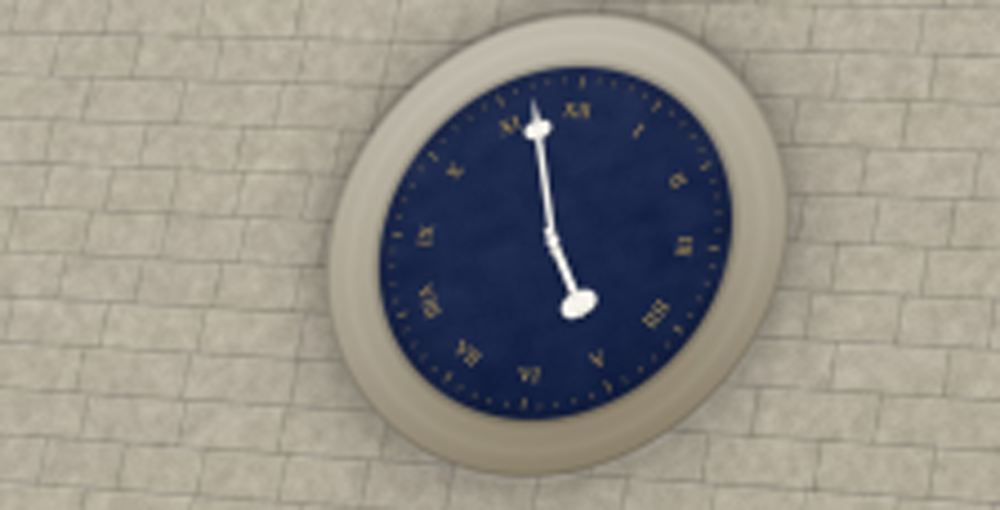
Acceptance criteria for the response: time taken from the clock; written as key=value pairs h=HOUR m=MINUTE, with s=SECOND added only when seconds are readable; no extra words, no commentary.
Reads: h=4 m=57
